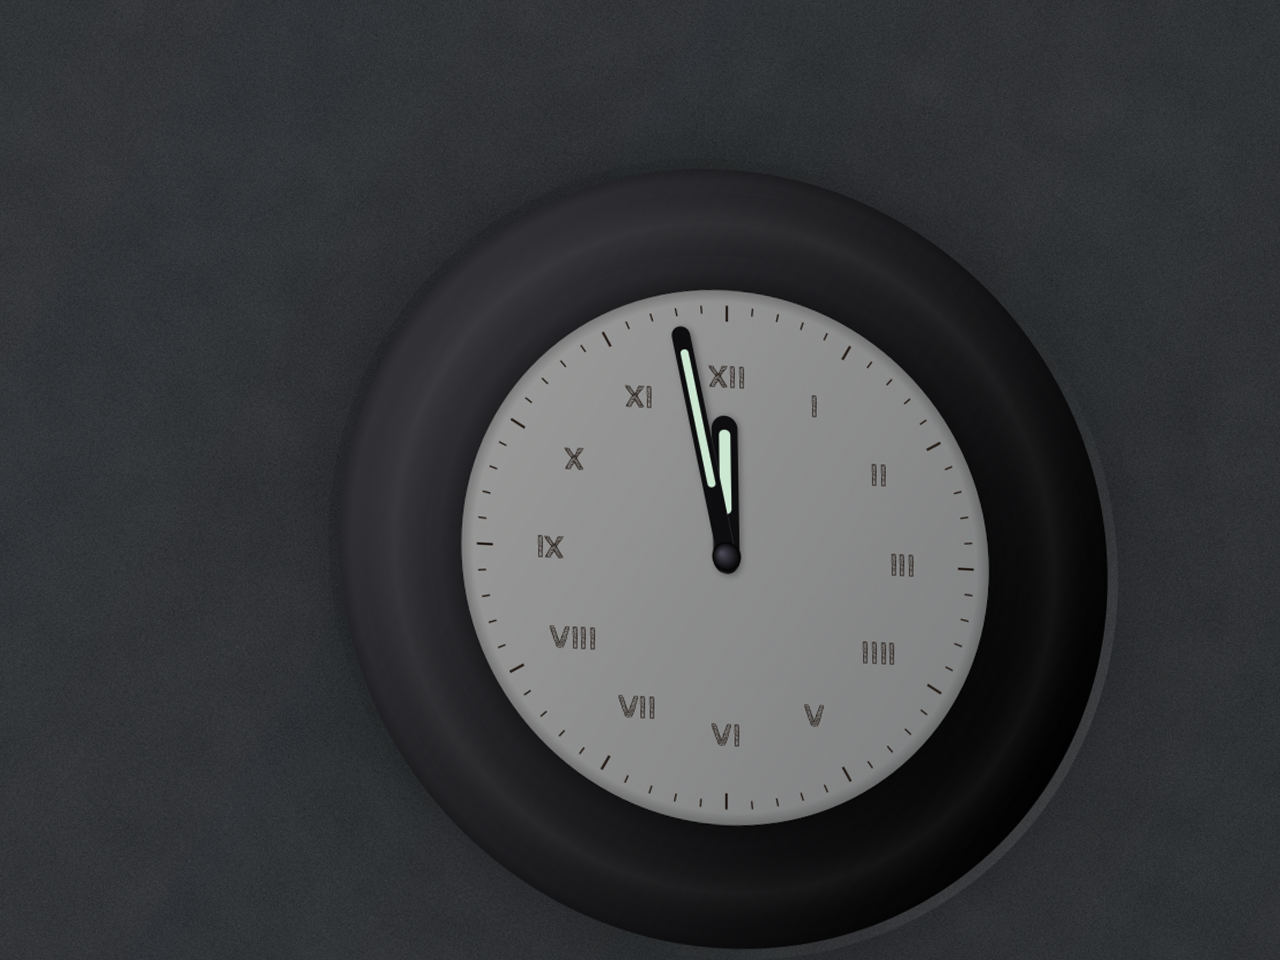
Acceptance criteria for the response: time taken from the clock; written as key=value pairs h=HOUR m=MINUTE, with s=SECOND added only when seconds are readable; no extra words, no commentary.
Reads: h=11 m=58
